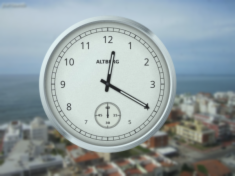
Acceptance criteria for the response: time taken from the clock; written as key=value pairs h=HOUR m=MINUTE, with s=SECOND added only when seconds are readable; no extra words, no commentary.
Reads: h=12 m=20
